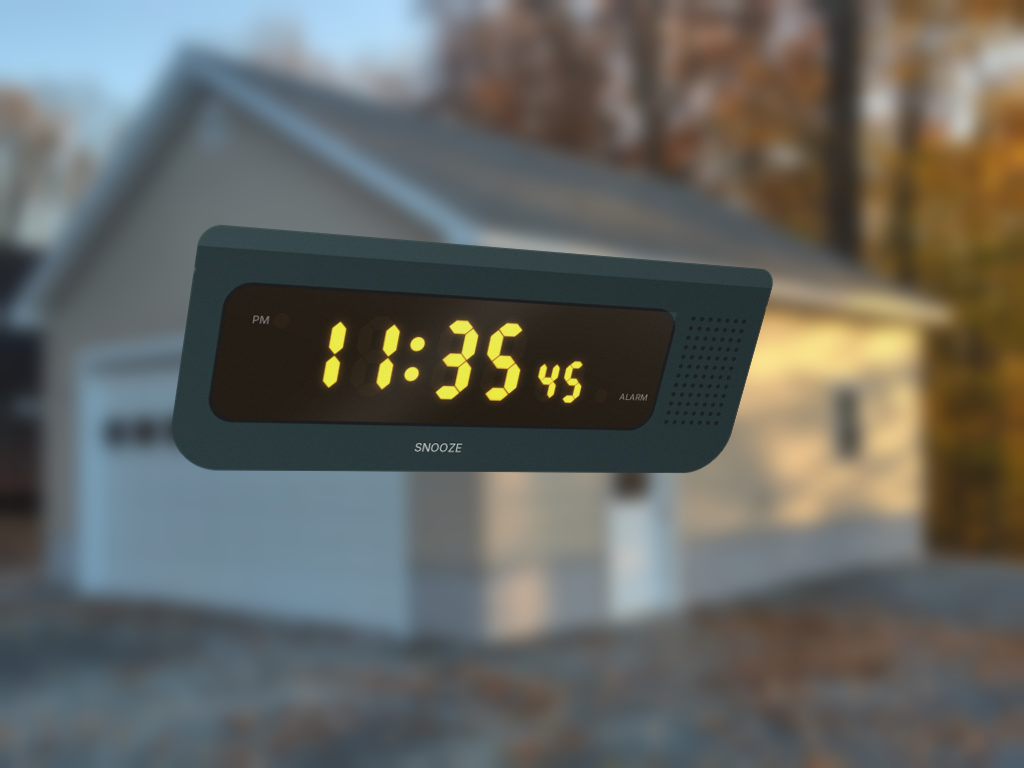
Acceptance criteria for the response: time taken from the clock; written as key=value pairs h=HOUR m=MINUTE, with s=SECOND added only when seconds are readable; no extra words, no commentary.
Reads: h=11 m=35 s=45
